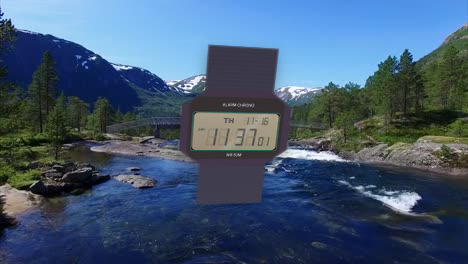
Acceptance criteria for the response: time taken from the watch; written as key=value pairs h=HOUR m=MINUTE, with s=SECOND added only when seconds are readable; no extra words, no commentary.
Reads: h=11 m=37 s=1
